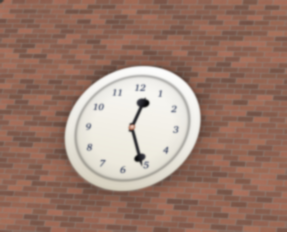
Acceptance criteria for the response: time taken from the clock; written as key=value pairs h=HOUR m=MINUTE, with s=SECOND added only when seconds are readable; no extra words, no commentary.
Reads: h=12 m=26
